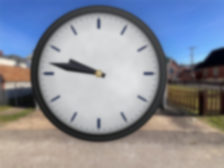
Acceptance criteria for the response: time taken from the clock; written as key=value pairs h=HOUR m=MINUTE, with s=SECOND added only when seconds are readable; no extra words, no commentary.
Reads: h=9 m=47
